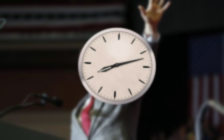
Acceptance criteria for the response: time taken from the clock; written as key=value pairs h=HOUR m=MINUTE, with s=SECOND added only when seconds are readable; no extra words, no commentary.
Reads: h=8 m=12
